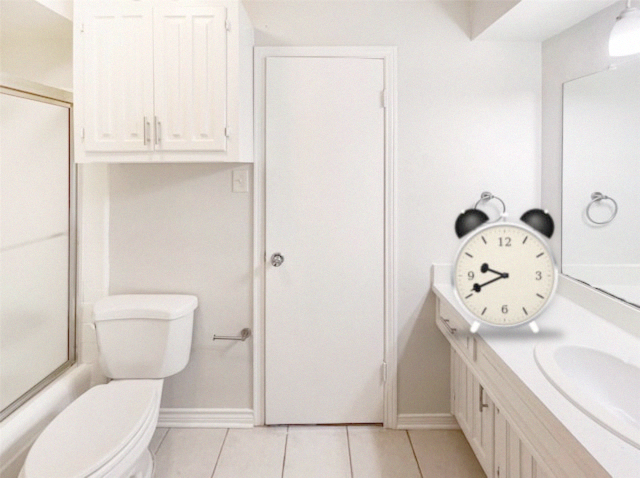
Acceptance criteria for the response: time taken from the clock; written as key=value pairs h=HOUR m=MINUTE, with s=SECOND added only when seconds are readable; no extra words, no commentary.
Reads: h=9 m=41
